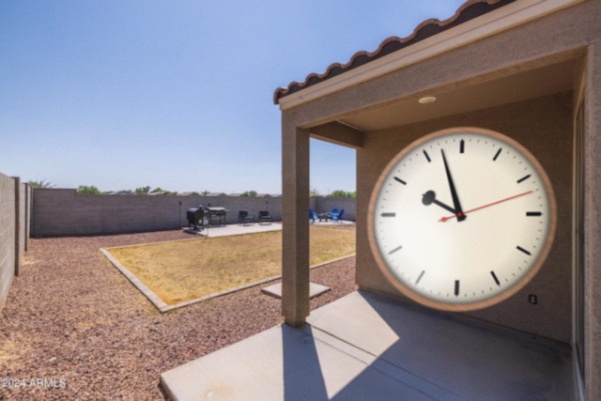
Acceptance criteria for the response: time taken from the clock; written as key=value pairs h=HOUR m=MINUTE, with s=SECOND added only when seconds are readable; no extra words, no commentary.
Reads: h=9 m=57 s=12
